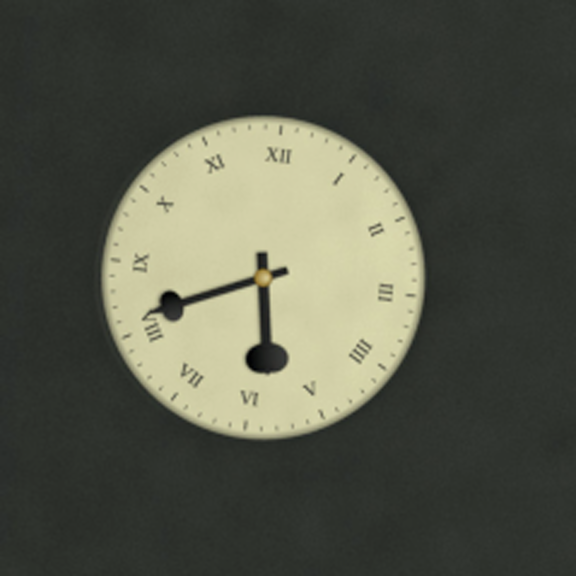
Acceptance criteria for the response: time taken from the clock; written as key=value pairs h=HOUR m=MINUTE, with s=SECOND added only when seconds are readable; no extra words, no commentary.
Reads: h=5 m=41
